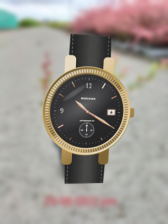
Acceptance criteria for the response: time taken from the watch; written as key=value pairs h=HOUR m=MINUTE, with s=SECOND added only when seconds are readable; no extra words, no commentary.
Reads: h=10 m=20
